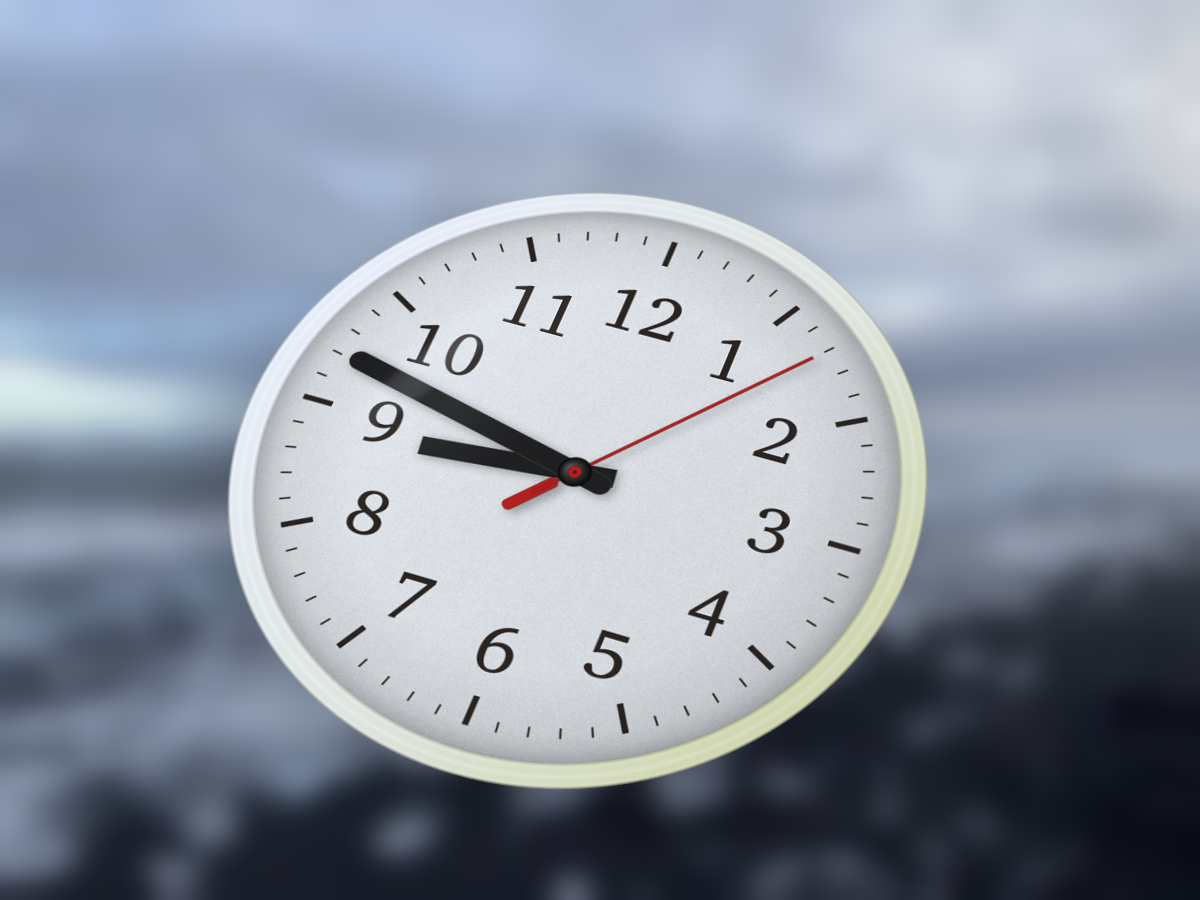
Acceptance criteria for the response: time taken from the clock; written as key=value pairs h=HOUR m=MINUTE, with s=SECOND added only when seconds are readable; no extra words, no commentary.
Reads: h=8 m=47 s=7
